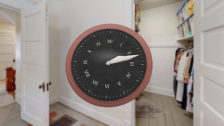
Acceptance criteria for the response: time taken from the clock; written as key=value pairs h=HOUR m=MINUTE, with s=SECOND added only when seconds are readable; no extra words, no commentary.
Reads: h=2 m=12
